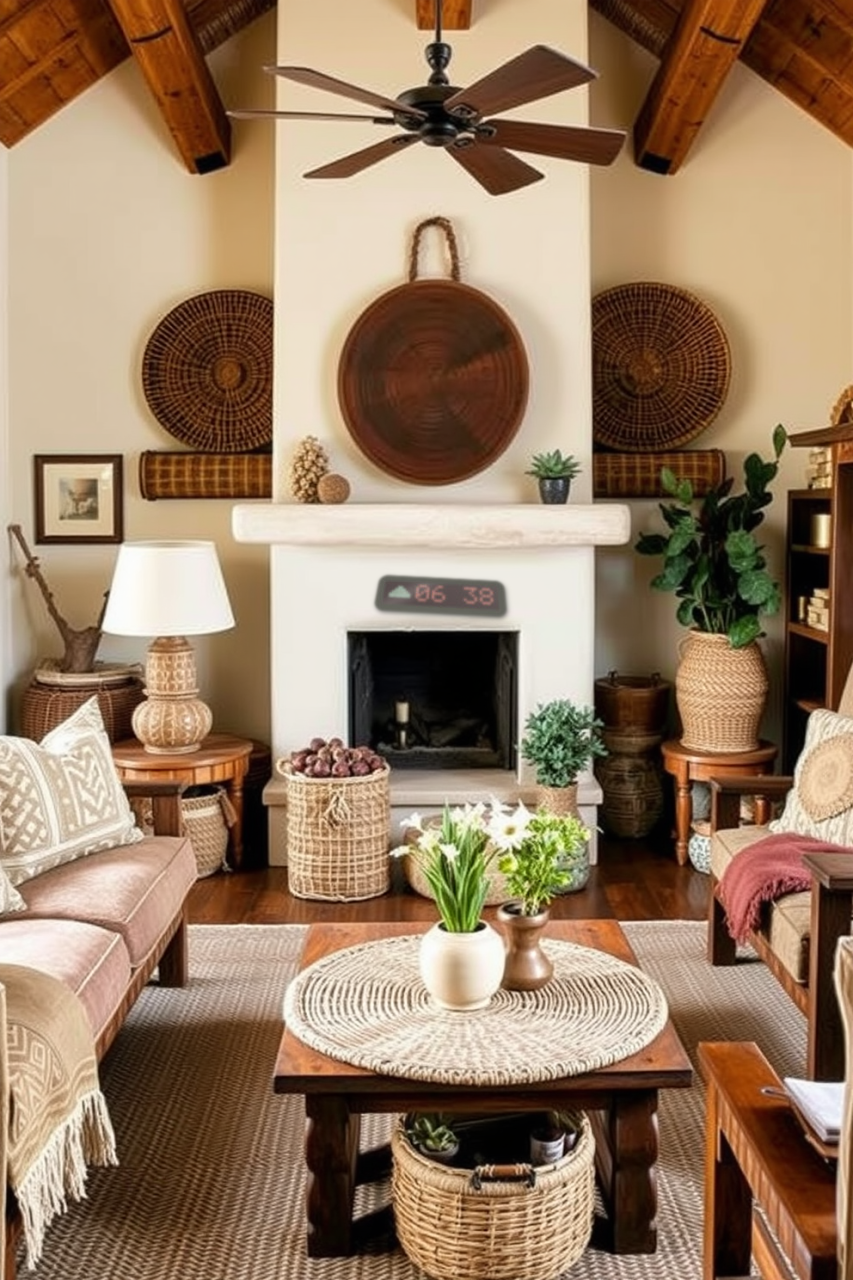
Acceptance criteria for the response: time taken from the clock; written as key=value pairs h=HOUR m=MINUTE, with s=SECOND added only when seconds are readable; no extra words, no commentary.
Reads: h=6 m=38
